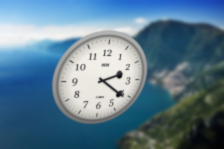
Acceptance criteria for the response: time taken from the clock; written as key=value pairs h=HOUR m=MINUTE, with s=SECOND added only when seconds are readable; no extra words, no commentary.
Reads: h=2 m=21
